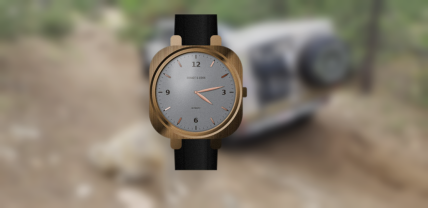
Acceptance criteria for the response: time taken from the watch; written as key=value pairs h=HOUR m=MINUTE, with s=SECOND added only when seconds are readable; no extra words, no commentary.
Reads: h=4 m=13
